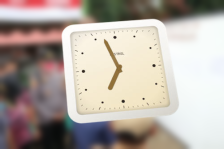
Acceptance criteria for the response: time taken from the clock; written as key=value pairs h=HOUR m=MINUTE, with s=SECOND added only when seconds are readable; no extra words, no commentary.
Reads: h=6 m=57
